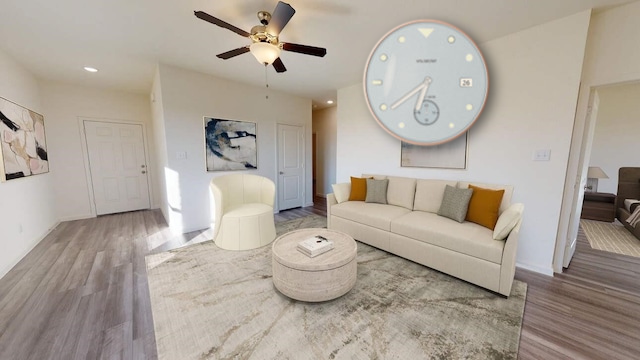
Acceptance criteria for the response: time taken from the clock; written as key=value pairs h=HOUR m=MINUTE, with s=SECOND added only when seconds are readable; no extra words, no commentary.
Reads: h=6 m=39
